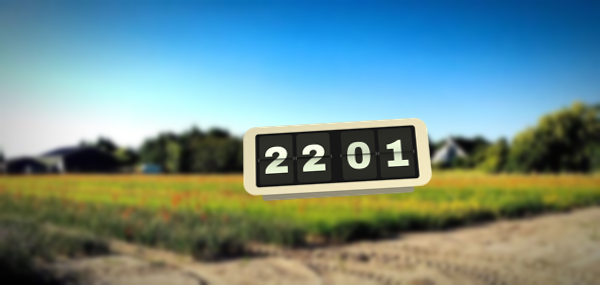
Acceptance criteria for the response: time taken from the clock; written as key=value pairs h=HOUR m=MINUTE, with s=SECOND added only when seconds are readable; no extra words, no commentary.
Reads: h=22 m=1
